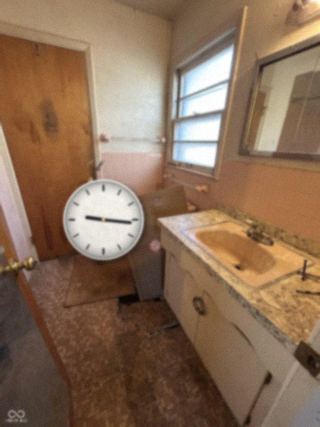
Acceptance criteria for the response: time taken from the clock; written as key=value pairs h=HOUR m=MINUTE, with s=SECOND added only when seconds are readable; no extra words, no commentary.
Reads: h=9 m=16
